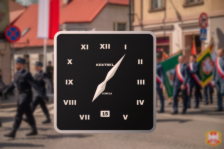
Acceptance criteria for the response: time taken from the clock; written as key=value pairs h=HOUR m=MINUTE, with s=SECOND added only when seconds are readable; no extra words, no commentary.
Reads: h=7 m=6
